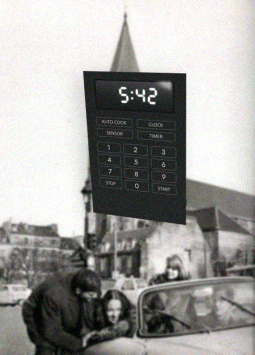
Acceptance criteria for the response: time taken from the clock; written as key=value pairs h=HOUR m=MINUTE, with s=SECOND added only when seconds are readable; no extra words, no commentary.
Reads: h=5 m=42
